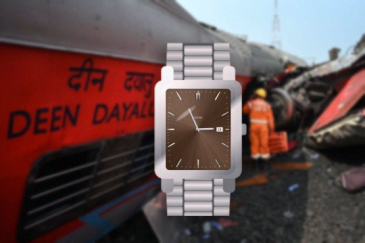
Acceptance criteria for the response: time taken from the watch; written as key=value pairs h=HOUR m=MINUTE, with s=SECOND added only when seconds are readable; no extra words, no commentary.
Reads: h=2 m=56
